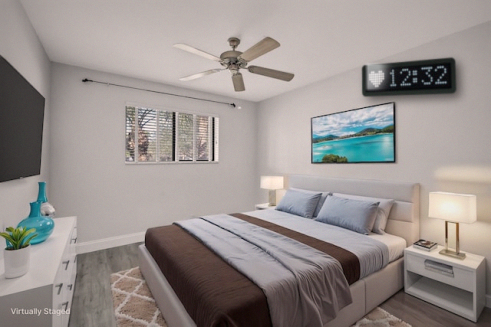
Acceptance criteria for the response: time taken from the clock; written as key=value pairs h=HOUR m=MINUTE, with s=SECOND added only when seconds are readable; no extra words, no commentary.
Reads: h=12 m=32
